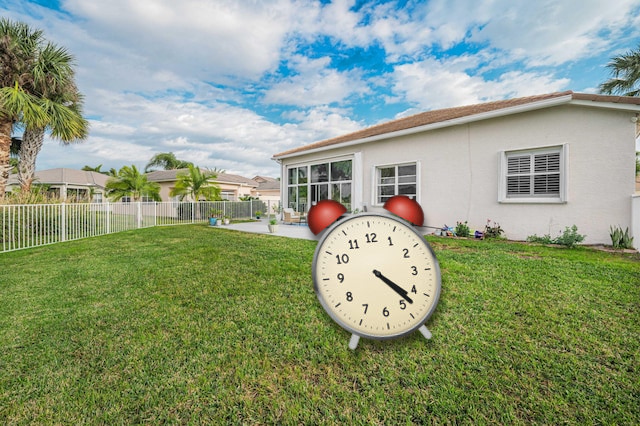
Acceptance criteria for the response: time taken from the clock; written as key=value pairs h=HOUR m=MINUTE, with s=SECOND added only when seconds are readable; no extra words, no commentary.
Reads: h=4 m=23
